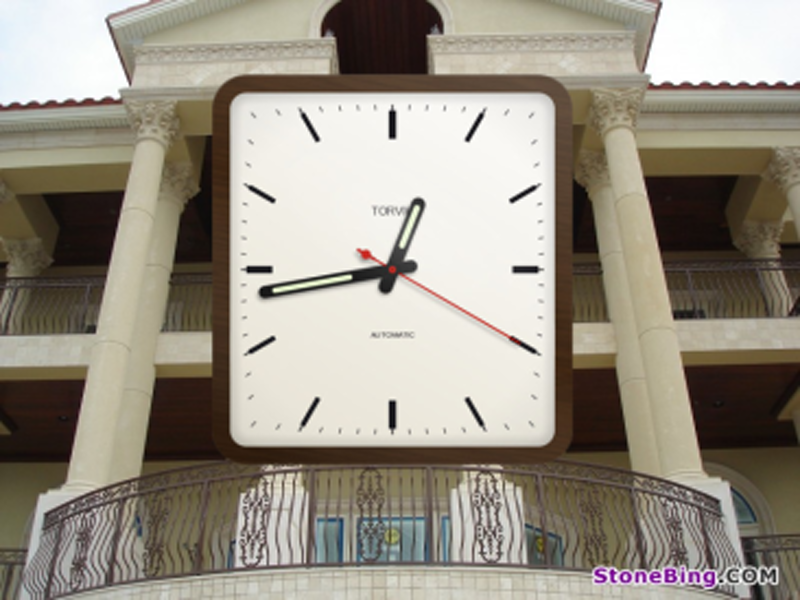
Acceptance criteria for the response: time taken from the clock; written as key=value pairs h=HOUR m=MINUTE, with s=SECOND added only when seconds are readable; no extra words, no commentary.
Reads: h=12 m=43 s=20
